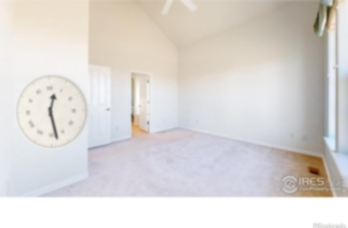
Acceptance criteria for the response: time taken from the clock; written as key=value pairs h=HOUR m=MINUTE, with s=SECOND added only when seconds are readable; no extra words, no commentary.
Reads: h=12 m=28
